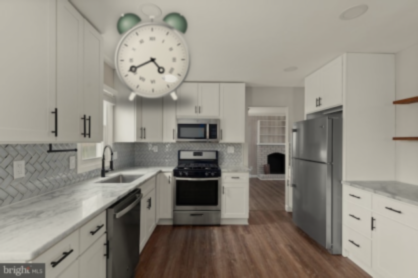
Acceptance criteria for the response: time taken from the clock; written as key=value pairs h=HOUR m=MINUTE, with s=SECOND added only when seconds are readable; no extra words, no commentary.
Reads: h=4 m=41
